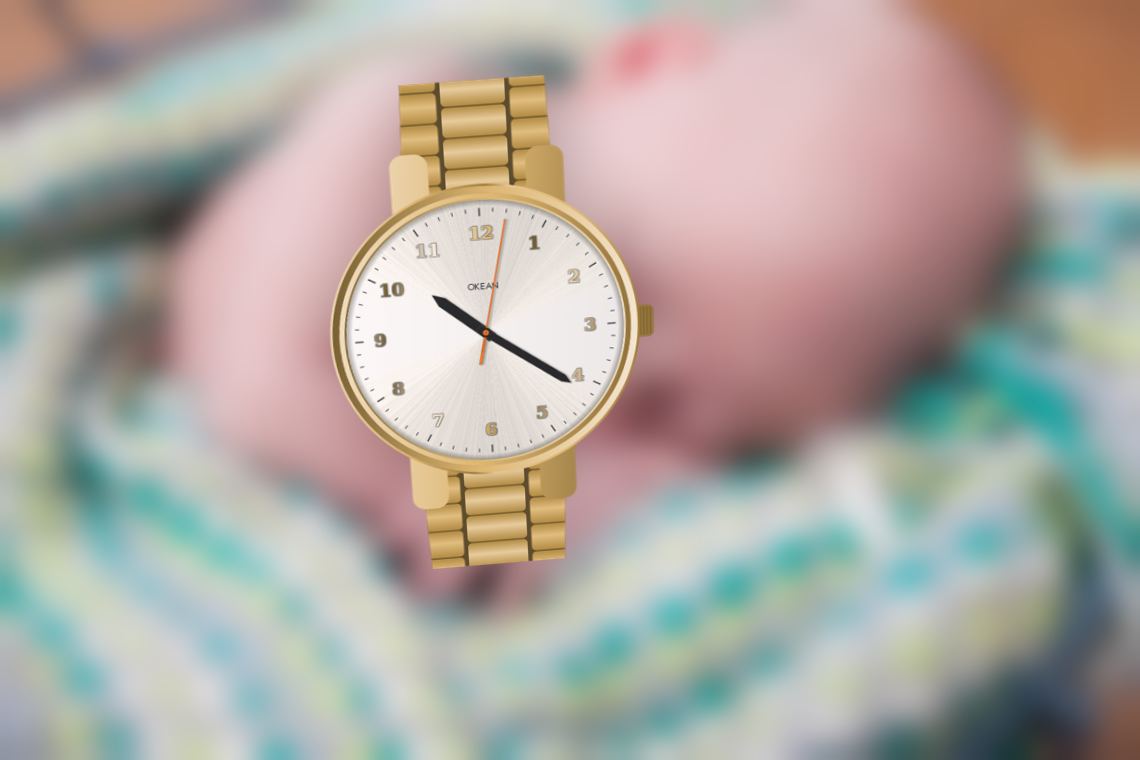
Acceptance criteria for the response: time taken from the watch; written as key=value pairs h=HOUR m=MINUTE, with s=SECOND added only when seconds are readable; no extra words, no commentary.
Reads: h=10 m=21 s=2
